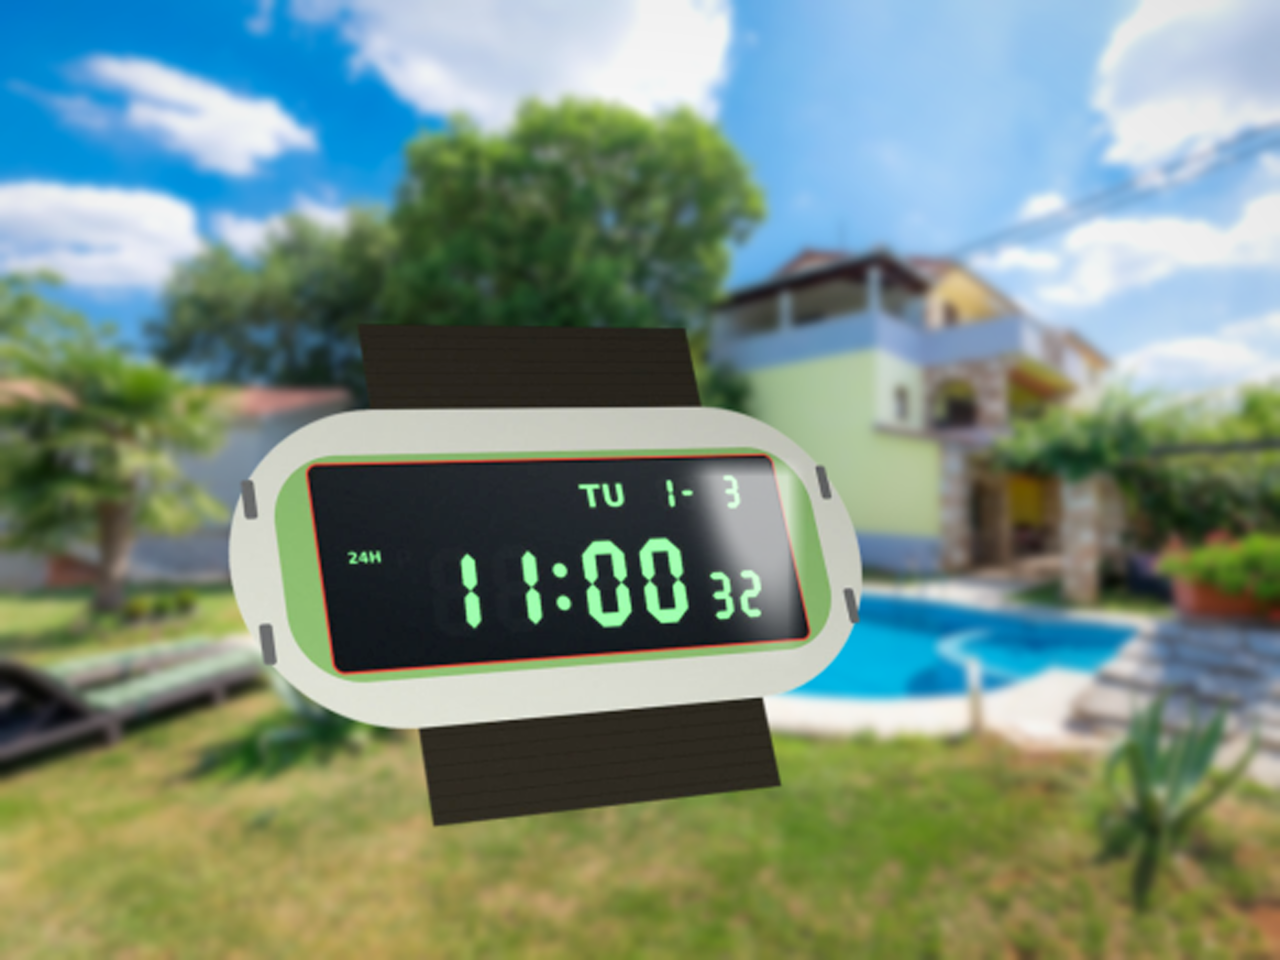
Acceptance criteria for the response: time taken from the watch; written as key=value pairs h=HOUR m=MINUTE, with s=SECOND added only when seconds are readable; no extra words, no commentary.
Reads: h=11 m=0 s=32
